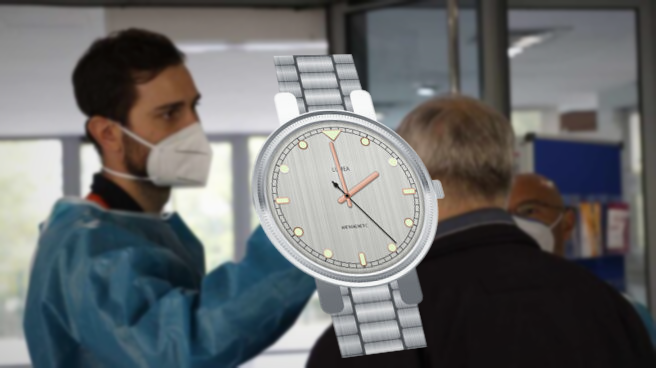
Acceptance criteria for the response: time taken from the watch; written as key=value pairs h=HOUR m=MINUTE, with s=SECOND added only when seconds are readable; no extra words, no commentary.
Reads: h=1 m=59 s=24
